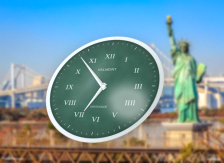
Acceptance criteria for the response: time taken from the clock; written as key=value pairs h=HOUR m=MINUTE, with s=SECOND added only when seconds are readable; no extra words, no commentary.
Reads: h=6 m=53
